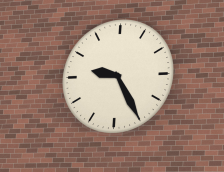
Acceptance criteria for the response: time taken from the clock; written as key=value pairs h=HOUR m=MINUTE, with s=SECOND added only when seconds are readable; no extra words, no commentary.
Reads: h=9 m=25
